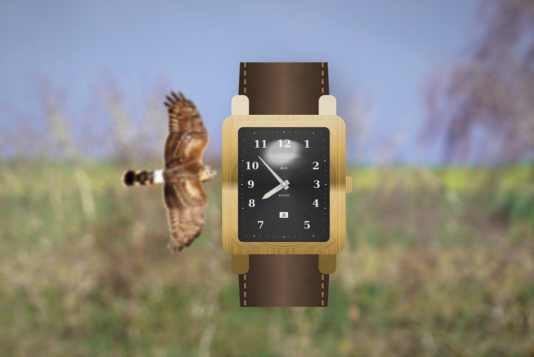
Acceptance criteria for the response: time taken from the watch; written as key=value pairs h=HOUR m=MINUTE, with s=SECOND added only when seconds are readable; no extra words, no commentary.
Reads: h=7 m=53
